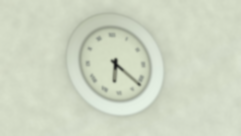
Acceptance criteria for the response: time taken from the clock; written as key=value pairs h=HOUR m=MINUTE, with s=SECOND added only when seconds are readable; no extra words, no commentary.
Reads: h=6 m=22
